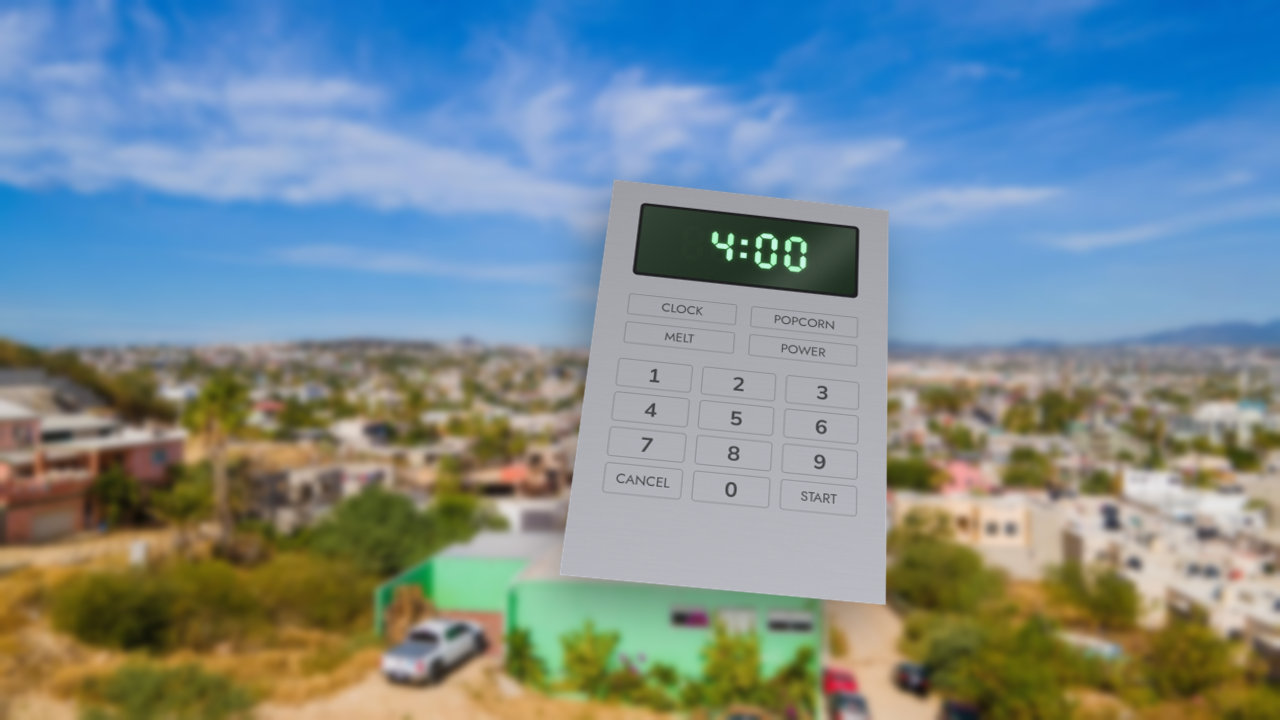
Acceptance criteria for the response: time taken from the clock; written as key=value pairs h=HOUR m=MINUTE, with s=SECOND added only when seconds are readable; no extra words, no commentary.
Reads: h=4 m=0
